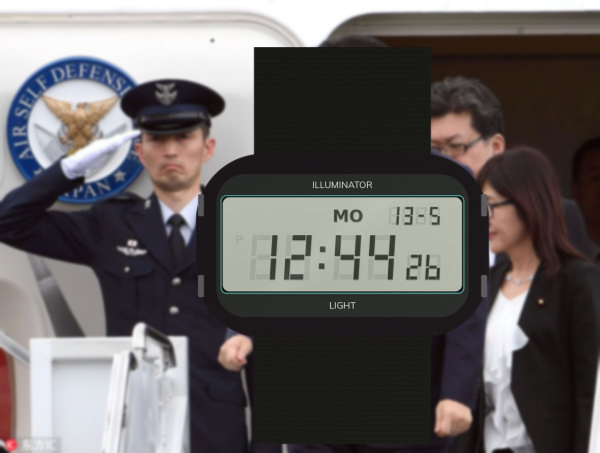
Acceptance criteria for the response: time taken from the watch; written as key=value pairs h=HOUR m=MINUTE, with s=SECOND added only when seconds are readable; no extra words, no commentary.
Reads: h=12 m=44 s=26
